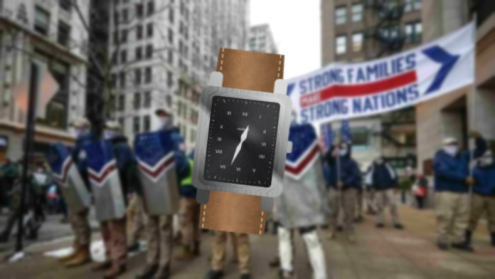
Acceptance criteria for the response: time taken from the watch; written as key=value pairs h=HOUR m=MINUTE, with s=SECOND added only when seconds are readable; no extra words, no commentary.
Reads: h=12 m=33
